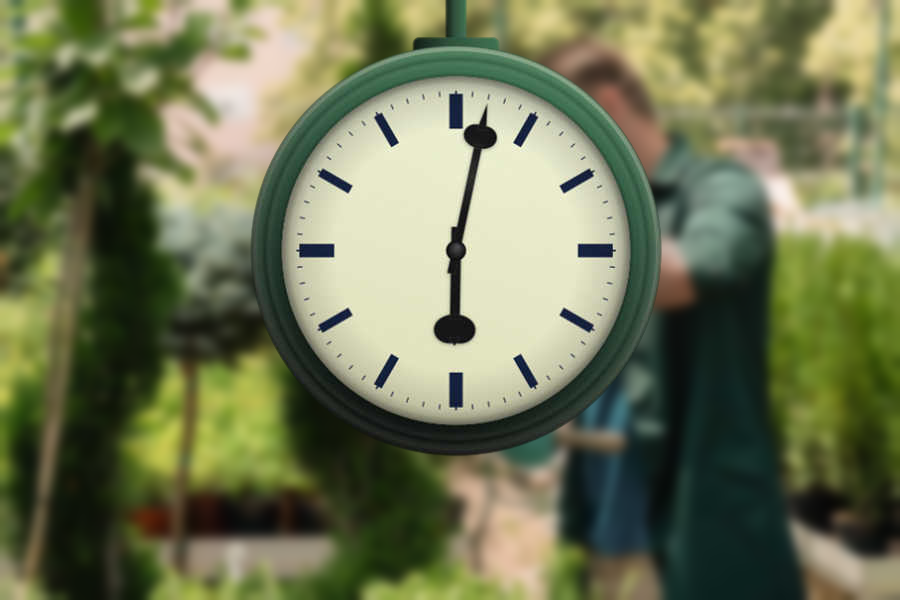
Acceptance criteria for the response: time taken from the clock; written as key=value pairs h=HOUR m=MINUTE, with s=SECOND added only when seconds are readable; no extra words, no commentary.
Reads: h=6 m=2
